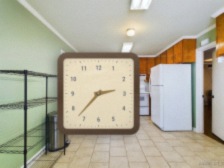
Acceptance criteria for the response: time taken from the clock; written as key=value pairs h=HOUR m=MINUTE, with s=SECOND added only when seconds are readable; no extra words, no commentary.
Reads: h=2 m=37
